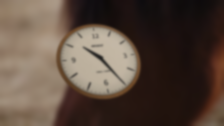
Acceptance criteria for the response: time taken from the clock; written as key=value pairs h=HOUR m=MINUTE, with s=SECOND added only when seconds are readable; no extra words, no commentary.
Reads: h=10 m=25
